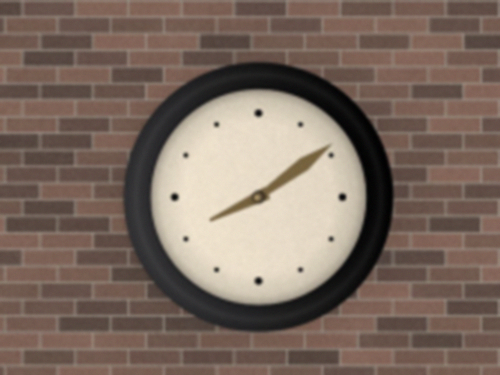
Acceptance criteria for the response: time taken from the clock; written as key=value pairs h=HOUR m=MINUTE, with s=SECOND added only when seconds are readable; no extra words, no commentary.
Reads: h=8 m=9
